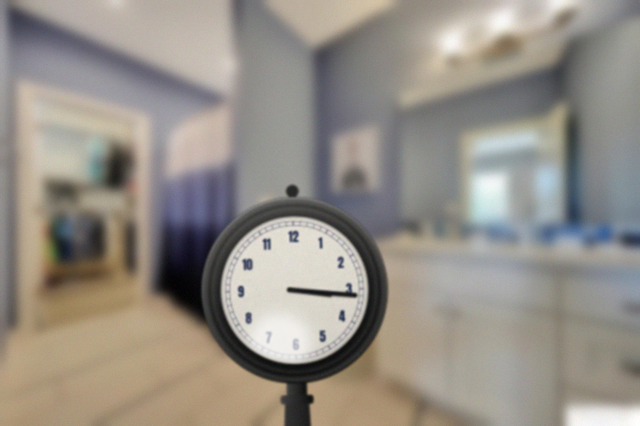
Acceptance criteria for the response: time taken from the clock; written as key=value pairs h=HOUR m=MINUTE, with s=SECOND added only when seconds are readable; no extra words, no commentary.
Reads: h=3 m=16
